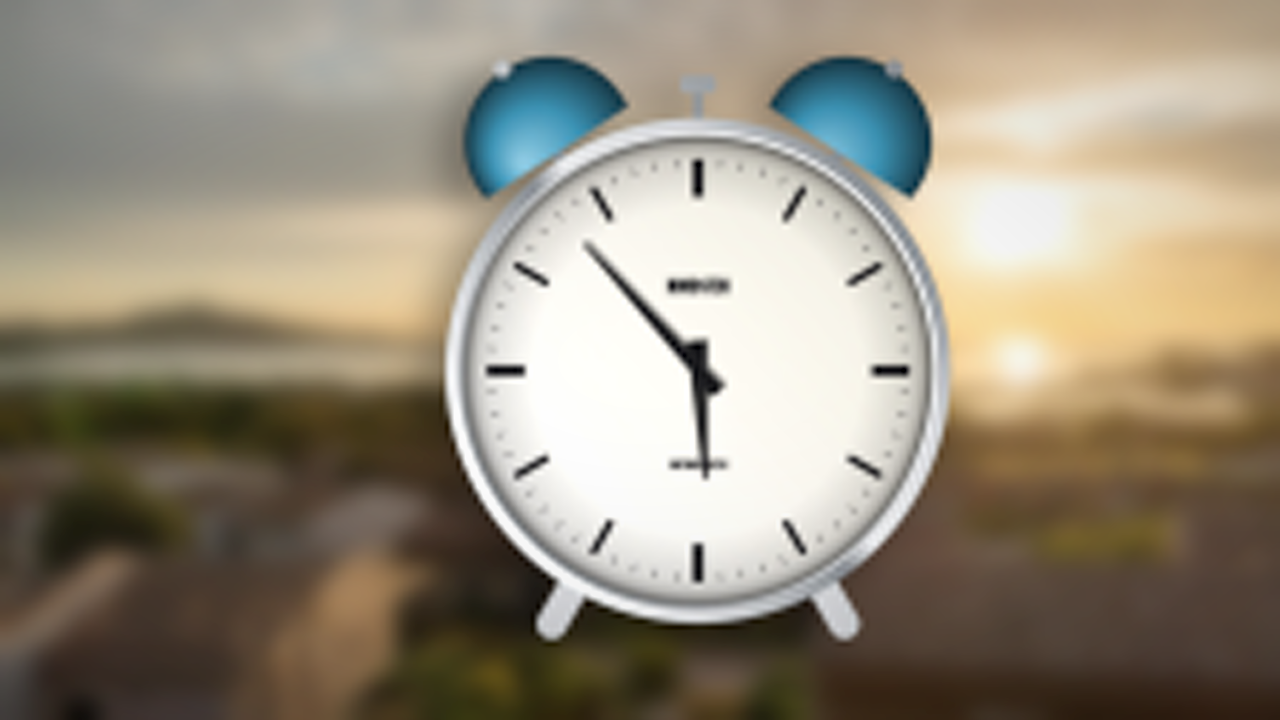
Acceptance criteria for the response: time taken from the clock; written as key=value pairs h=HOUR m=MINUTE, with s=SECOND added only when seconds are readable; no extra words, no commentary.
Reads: h=5 m=53
